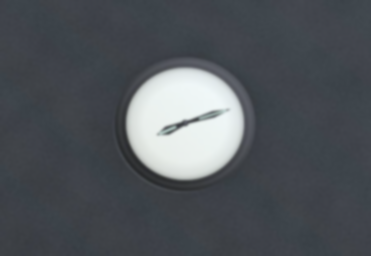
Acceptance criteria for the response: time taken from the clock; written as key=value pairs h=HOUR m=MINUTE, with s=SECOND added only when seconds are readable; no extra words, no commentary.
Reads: h=8 m=12
